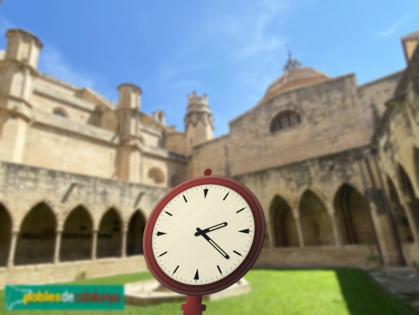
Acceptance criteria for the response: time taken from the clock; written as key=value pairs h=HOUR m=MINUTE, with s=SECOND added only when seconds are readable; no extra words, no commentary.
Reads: h=2 m=22
